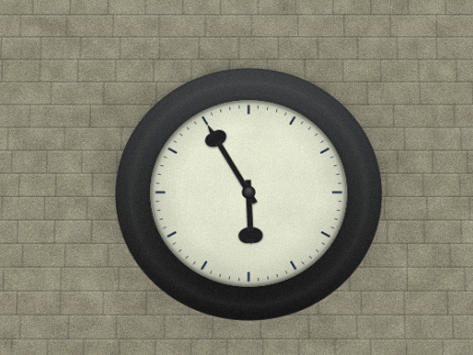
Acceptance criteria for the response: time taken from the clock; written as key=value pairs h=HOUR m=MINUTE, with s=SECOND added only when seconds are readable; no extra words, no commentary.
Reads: h=5 m=55
